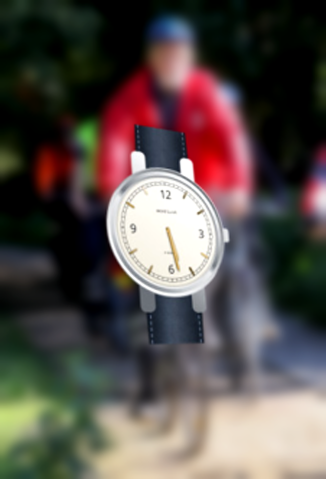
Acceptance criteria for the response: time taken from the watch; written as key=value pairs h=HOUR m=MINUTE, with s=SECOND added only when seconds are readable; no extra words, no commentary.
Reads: h=5 m=28
